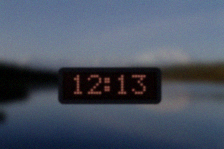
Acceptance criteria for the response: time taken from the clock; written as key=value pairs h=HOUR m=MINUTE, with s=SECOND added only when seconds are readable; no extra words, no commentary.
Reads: h=12 m=13
